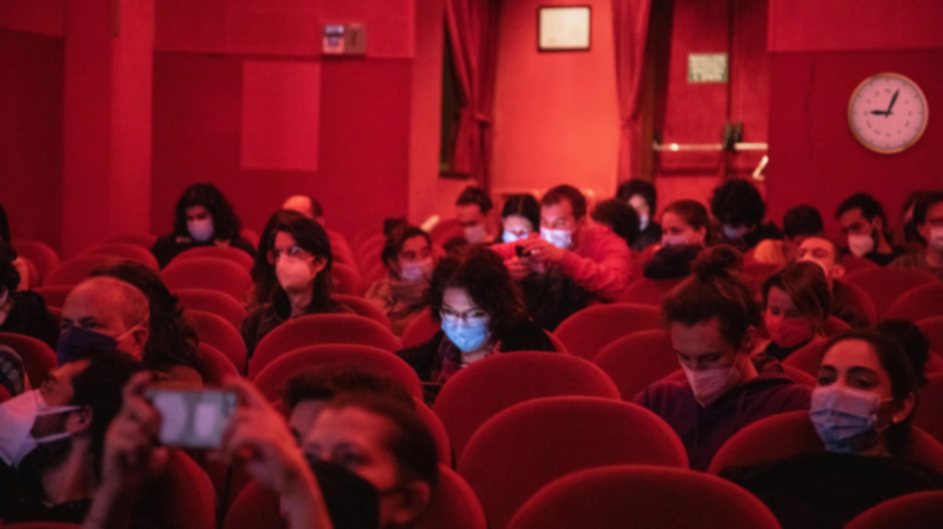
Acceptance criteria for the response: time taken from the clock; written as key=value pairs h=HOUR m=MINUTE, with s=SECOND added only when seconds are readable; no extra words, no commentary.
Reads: h=9 m=4
